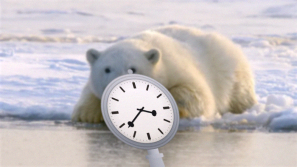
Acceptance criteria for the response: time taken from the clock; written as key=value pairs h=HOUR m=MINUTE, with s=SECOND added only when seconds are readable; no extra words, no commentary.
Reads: h=3 m=38
